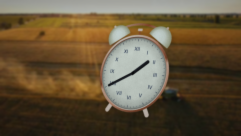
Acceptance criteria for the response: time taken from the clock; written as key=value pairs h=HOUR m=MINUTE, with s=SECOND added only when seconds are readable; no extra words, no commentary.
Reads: h=1 m=40
